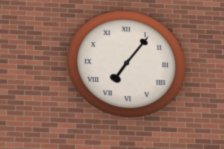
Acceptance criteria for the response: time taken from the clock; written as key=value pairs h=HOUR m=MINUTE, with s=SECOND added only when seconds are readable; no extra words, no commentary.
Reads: h=7 m=6
